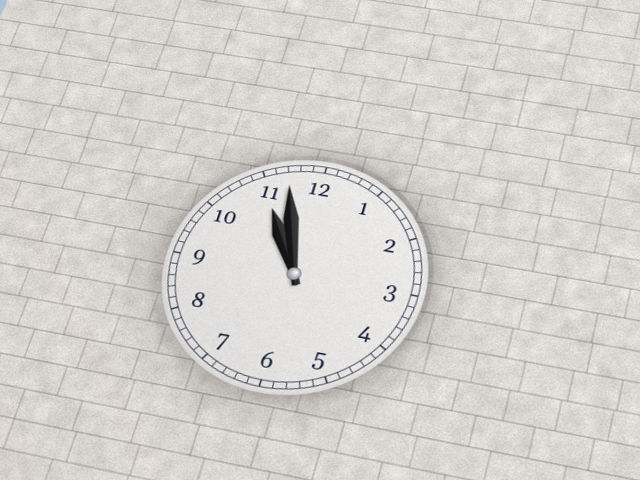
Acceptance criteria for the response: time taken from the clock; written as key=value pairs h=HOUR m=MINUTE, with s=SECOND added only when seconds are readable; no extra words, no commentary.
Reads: h=10 m=57
